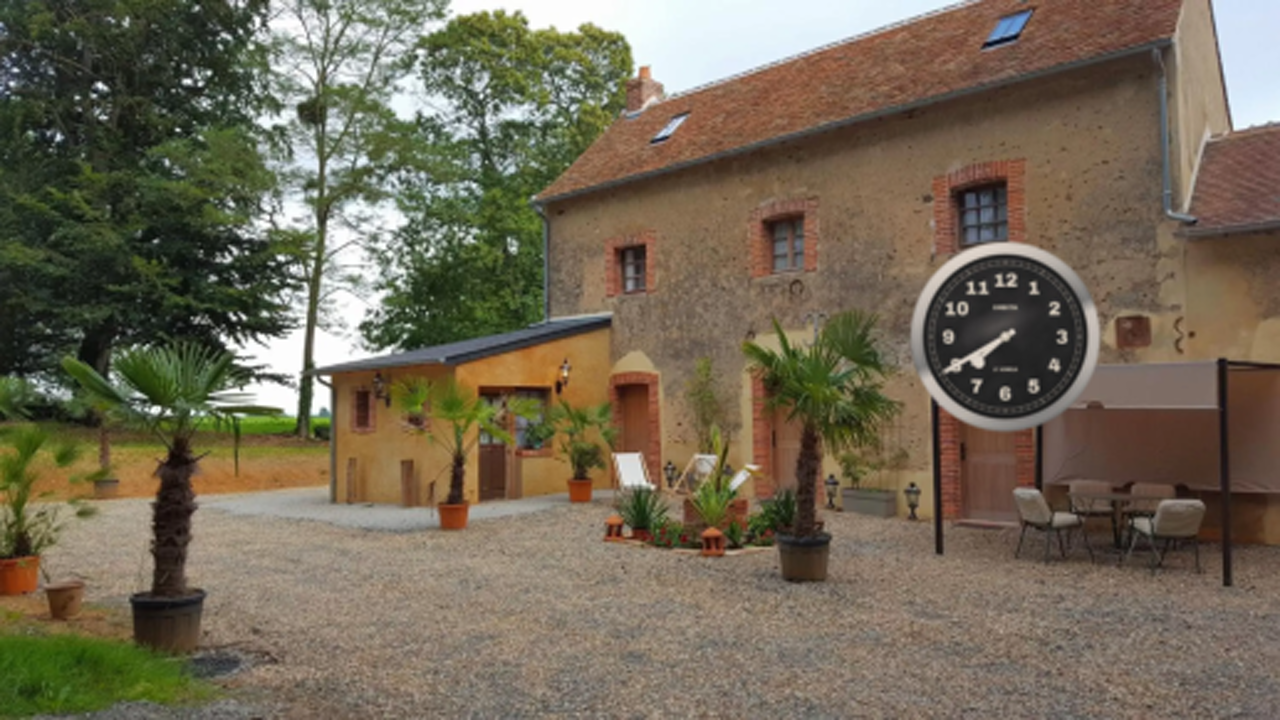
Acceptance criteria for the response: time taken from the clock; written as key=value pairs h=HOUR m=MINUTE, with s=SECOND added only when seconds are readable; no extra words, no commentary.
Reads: h=7 m=40
